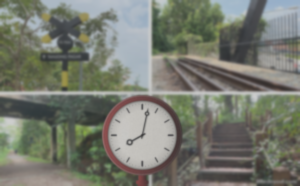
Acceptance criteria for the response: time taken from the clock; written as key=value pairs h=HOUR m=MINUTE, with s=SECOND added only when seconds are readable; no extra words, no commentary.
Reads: h=8 m=2
